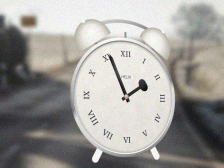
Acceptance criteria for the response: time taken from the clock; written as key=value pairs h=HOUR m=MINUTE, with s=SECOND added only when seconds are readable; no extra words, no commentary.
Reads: h=1 m=56
